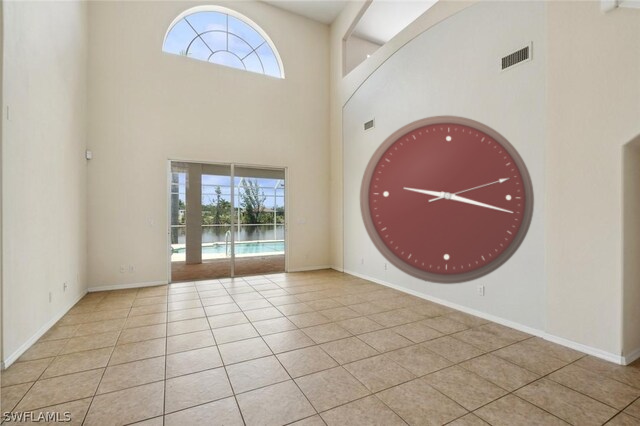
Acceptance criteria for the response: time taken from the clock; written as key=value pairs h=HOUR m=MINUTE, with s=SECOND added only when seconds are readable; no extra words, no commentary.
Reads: h=9 m=17 s=12
